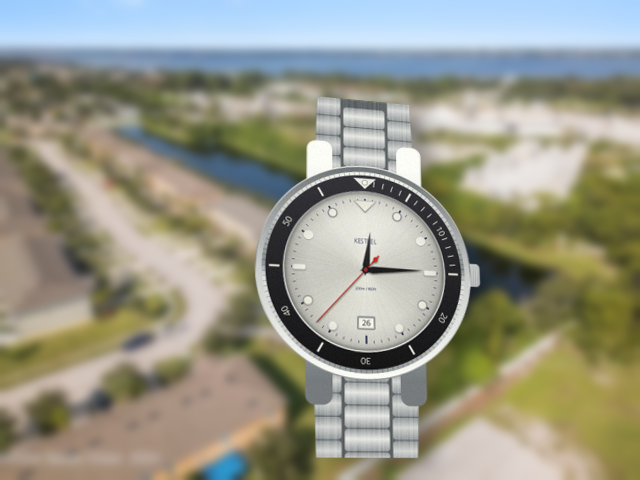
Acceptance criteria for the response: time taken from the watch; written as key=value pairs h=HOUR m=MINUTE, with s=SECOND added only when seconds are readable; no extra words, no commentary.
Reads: h=12 m=14 s=37
